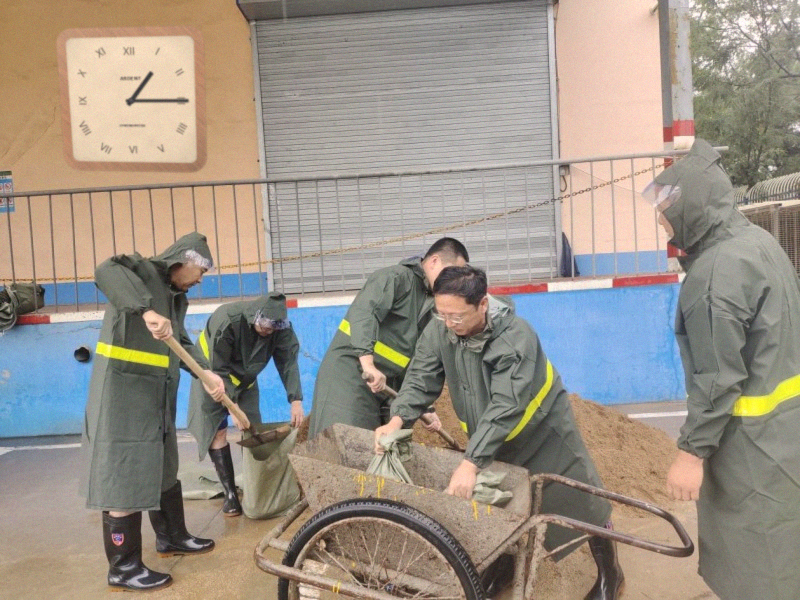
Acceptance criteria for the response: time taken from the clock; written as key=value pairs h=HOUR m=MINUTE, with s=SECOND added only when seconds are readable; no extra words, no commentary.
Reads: h=1 m=15
